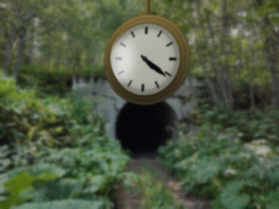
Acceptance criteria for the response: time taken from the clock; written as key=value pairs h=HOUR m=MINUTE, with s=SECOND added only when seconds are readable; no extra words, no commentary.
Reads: h=4 m=21
